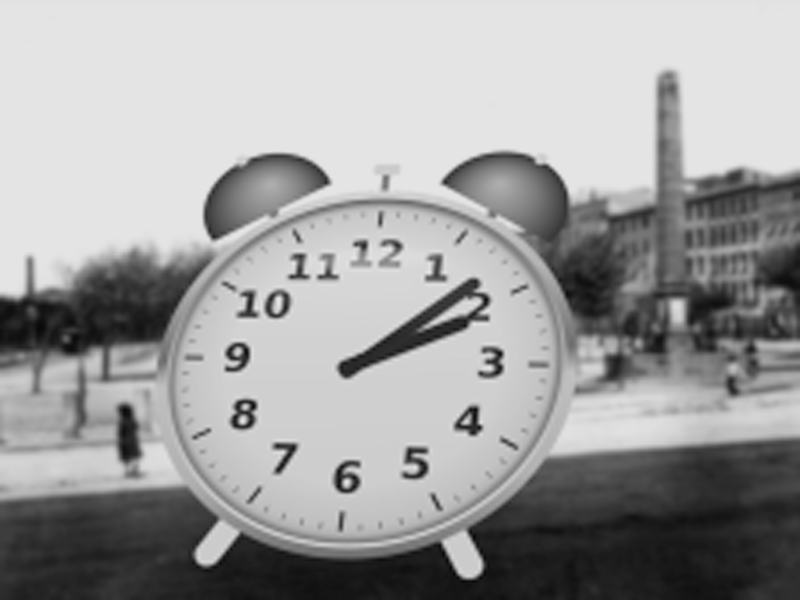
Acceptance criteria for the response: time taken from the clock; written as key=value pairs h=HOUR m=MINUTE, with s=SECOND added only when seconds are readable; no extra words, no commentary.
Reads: h=2 m=8
